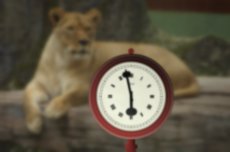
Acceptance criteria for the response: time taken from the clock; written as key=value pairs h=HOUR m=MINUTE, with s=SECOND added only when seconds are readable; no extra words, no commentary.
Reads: h=5 m=58
